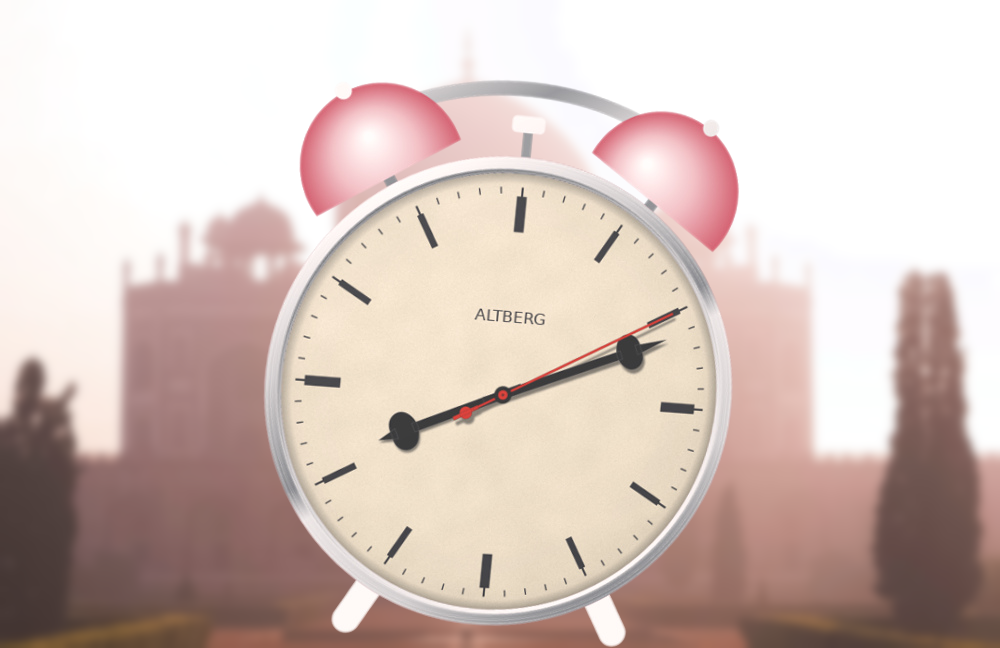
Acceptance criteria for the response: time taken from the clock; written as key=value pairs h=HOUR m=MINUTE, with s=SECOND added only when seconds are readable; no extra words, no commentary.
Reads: h=8 m=11 s=10
